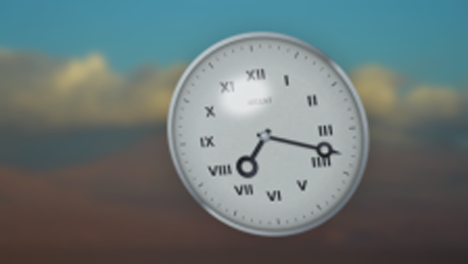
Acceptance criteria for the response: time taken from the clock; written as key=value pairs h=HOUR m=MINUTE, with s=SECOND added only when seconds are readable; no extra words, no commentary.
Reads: h=7 m=18
